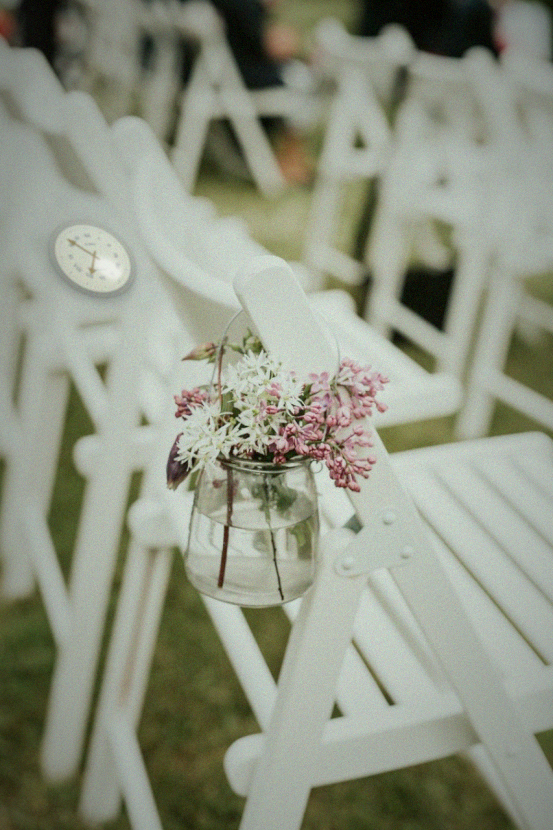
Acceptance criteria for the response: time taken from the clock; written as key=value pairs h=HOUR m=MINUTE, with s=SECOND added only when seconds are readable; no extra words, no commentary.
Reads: h=6 m=52
